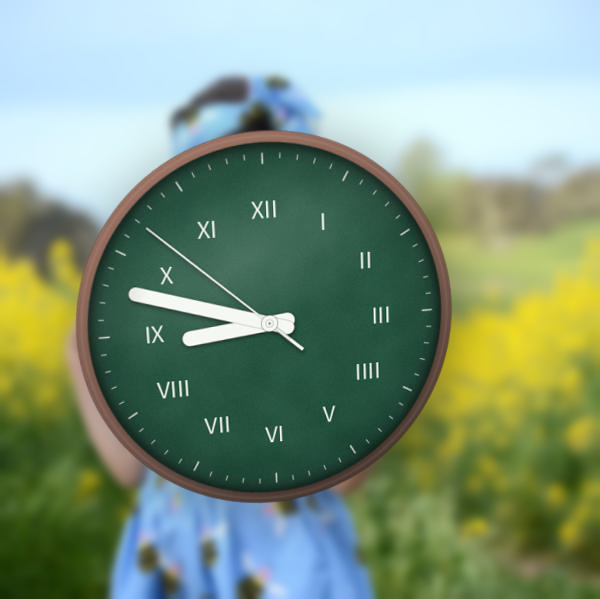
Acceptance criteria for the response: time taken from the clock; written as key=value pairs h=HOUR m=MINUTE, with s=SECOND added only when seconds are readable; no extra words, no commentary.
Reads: h=8 m=47 s=52
